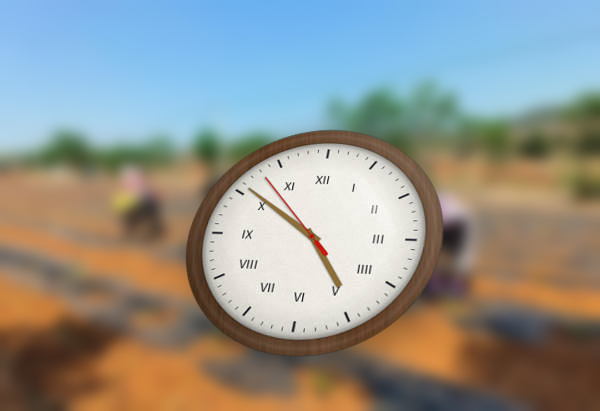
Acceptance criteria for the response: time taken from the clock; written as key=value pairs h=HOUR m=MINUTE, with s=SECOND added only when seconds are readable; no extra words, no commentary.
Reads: h=4 m=50 s=53
